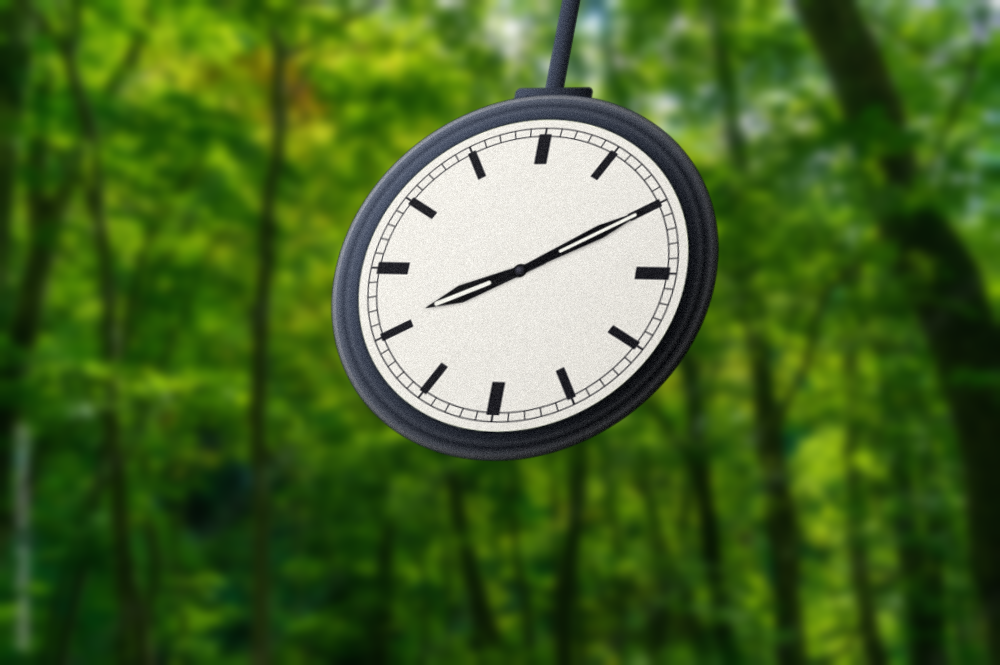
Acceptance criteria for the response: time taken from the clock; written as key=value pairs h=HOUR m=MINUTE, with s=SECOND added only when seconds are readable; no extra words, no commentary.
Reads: h=8 m=10
